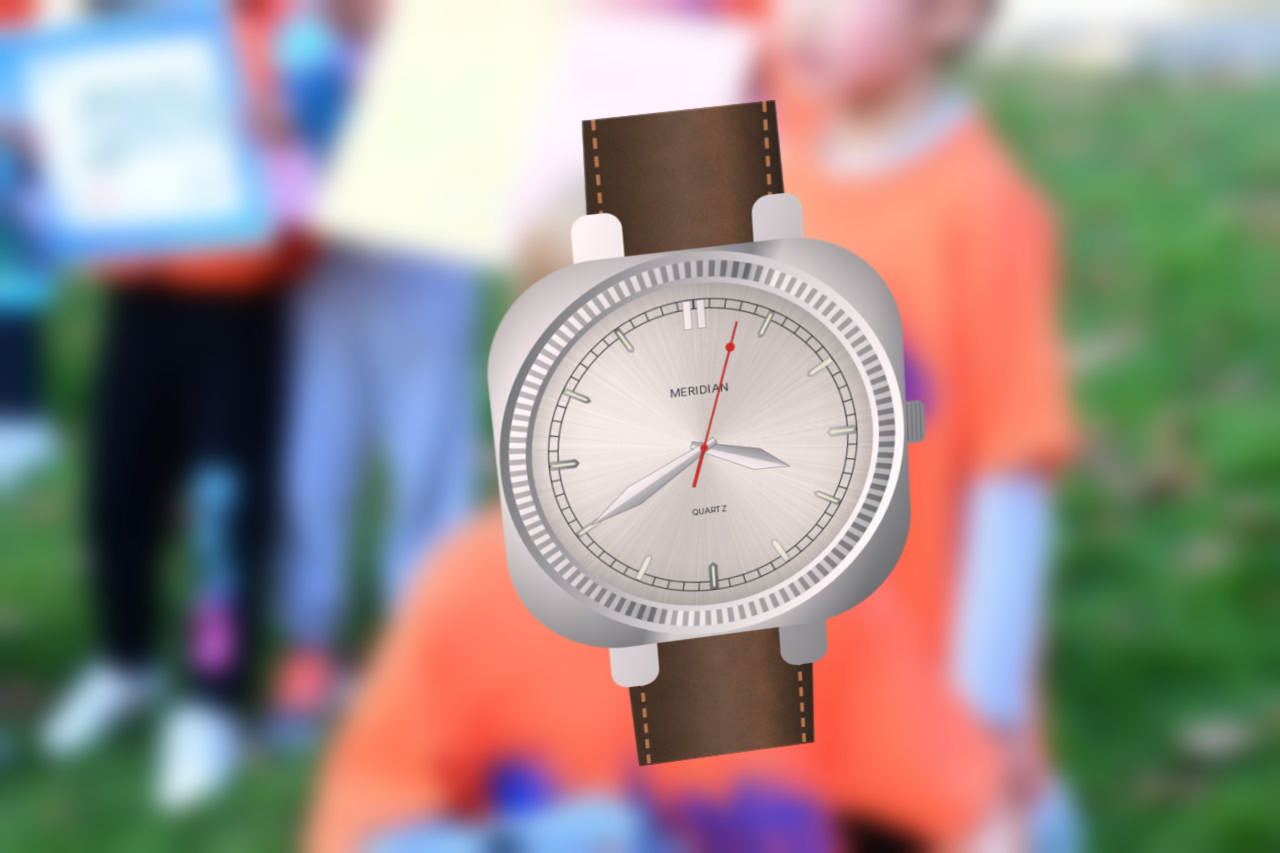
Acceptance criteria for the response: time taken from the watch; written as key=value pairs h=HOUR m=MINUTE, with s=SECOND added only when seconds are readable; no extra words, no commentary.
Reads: h=3 m=40 s=3
